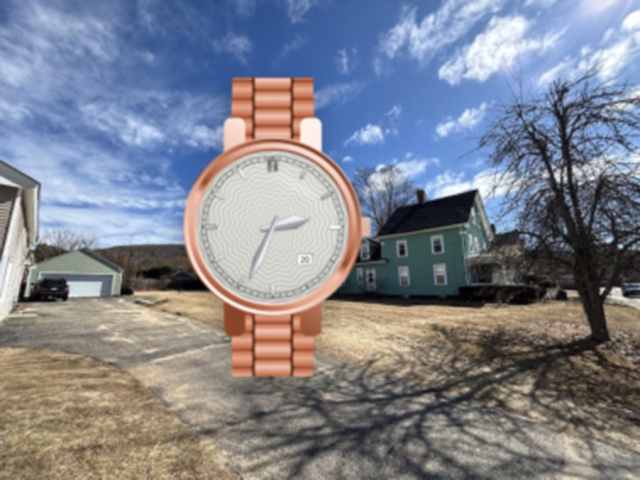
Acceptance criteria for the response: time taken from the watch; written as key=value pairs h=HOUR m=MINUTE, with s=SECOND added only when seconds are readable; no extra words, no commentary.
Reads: h=2 m=34
